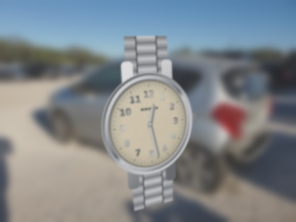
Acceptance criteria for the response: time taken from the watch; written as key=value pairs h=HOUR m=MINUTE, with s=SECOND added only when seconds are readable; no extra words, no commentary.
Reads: h=12 m=28
